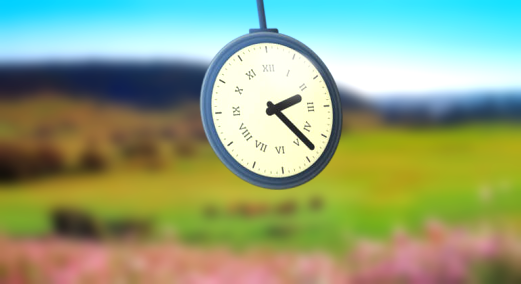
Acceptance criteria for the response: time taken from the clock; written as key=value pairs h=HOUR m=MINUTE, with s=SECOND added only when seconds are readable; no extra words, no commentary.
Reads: h=2 m=23
